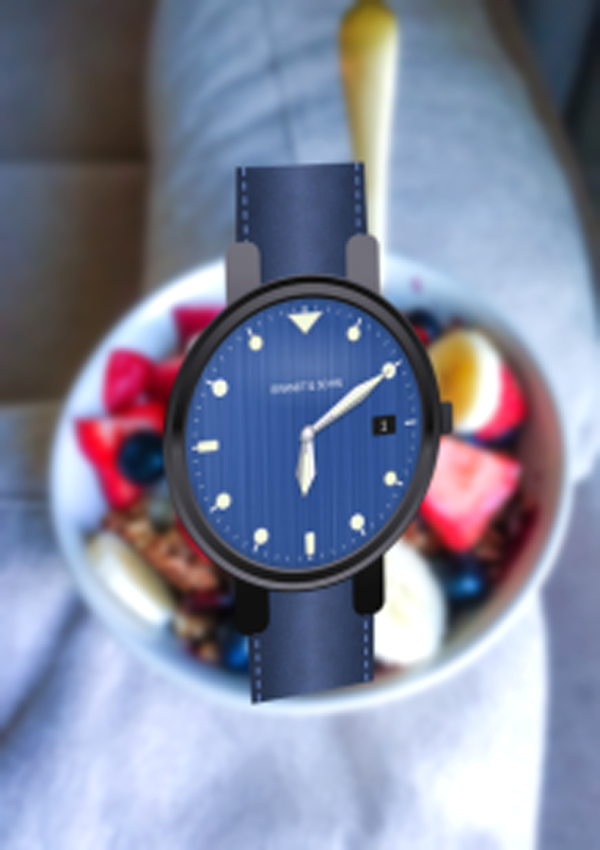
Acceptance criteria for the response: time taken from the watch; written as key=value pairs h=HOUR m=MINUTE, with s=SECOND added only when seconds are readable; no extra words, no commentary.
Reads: h=6 m=10
